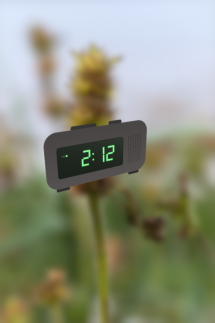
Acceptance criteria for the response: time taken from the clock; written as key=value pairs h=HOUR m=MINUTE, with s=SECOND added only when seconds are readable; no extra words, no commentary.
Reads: h=2 m=12
